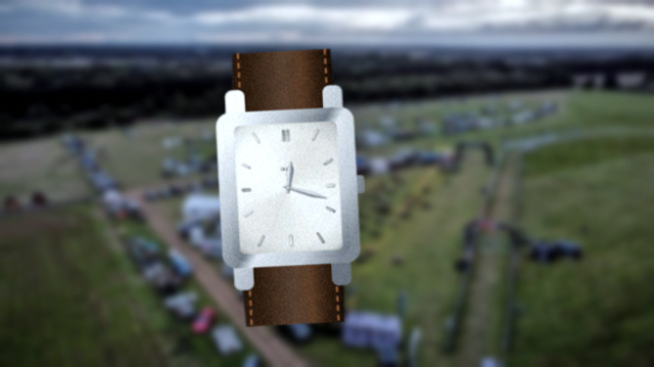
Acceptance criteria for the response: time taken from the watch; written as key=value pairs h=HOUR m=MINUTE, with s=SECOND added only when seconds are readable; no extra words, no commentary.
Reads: h=12 m=18
